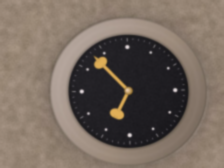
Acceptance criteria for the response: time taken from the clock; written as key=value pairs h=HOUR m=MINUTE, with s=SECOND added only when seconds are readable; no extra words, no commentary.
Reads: h=6 m=53
